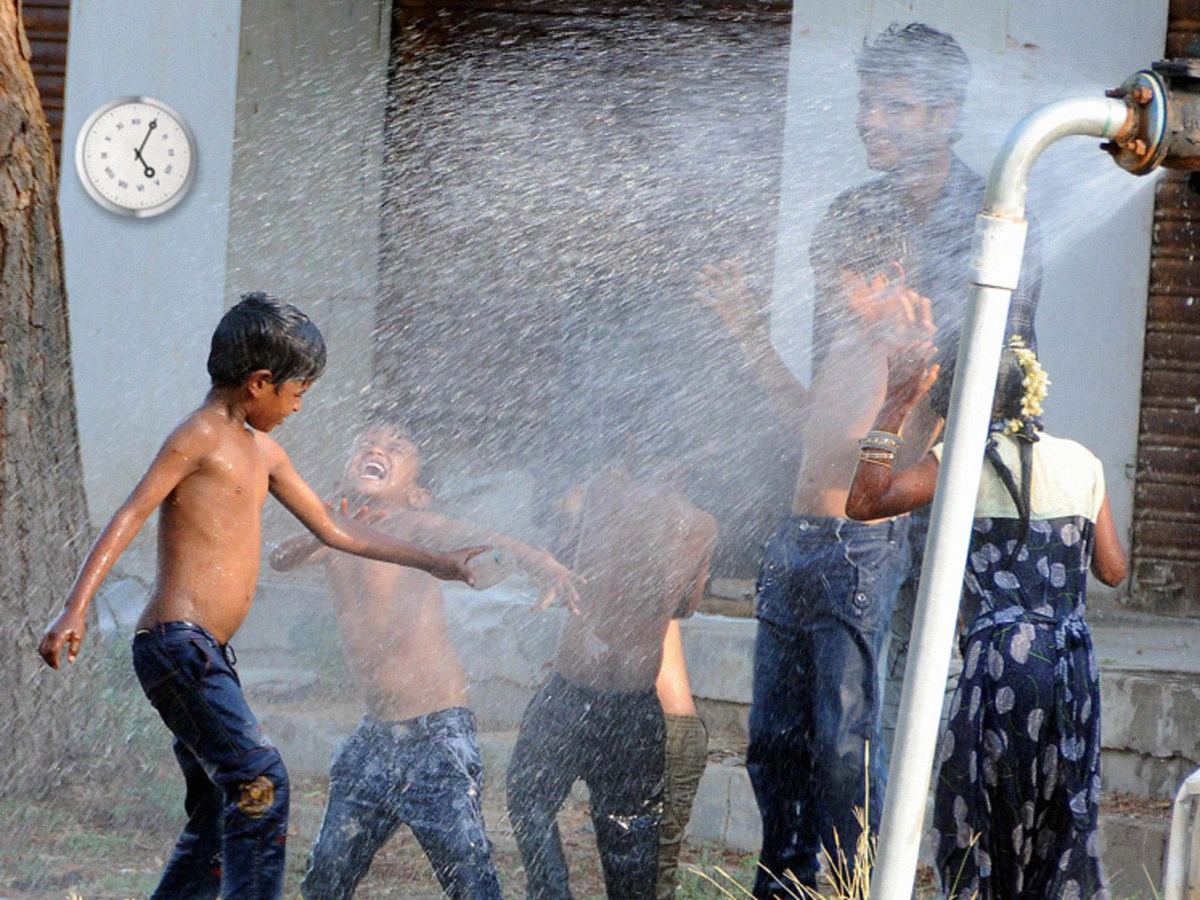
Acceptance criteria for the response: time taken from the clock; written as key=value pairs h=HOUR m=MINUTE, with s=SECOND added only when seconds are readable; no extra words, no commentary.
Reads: h=5 m=5
